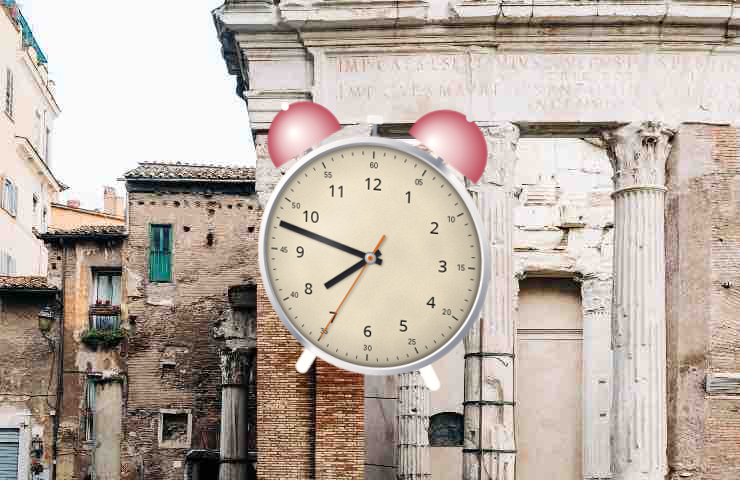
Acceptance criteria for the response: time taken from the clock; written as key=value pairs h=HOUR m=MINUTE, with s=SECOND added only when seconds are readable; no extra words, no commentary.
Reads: h=7 m=47 s=35
